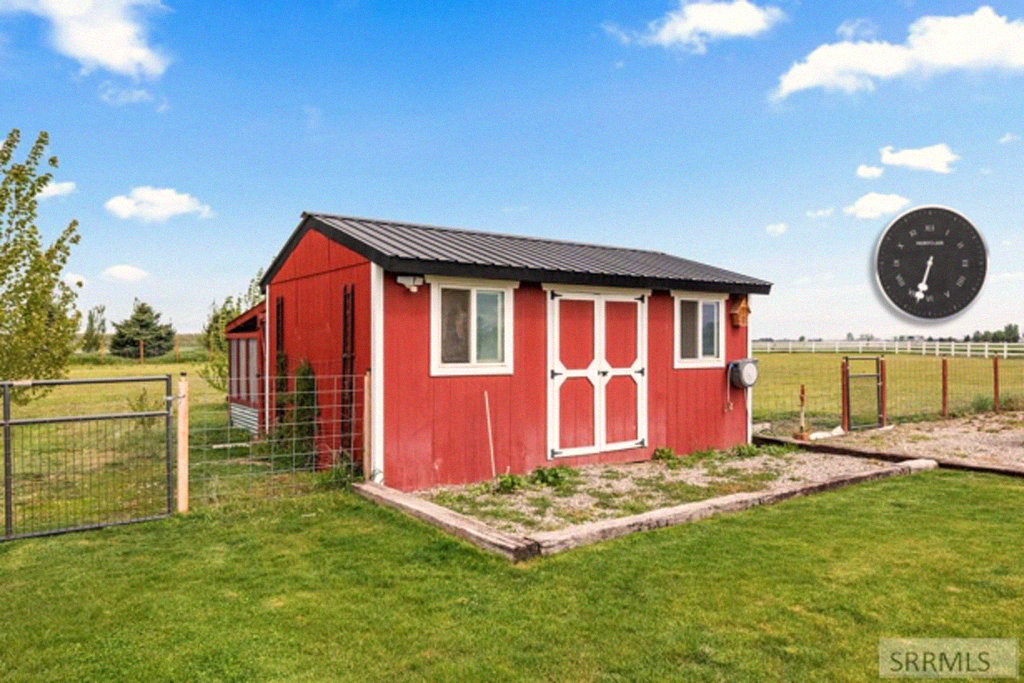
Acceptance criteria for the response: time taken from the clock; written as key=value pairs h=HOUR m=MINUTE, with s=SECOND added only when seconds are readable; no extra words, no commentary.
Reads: h=6 m=33
